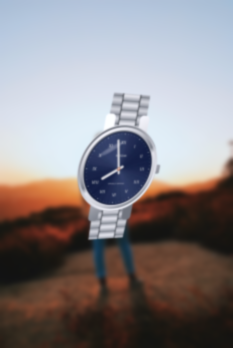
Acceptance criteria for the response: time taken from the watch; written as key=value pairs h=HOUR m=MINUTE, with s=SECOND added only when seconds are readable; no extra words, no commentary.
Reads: h=7 m=58
